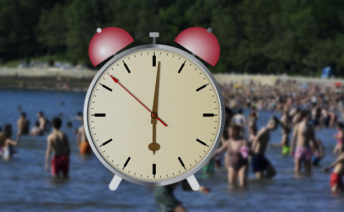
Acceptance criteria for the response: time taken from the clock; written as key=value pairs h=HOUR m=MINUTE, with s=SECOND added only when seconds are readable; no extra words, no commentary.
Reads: h=6 m=0 s=52
